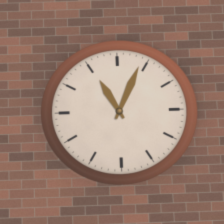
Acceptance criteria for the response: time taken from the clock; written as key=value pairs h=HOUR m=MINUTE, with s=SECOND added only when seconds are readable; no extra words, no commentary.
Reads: h=11 m=4
